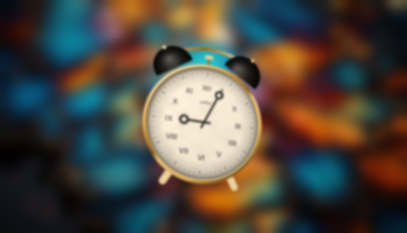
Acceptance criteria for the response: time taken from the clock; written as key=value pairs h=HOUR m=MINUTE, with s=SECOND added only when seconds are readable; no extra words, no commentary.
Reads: h=9 m=4
